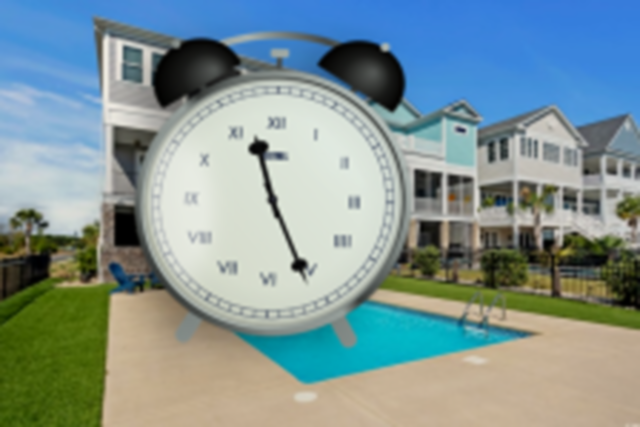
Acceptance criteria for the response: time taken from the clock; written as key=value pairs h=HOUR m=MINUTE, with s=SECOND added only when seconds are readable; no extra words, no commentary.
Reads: h=11 m=26
